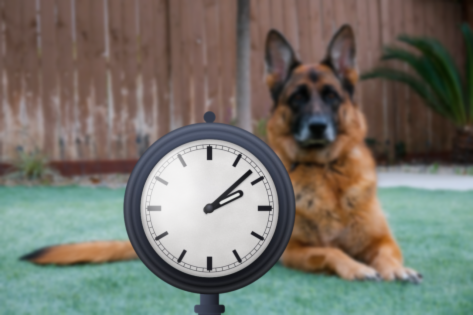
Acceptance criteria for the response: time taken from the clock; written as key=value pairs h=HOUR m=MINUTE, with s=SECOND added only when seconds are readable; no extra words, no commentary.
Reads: h=2 m=8
